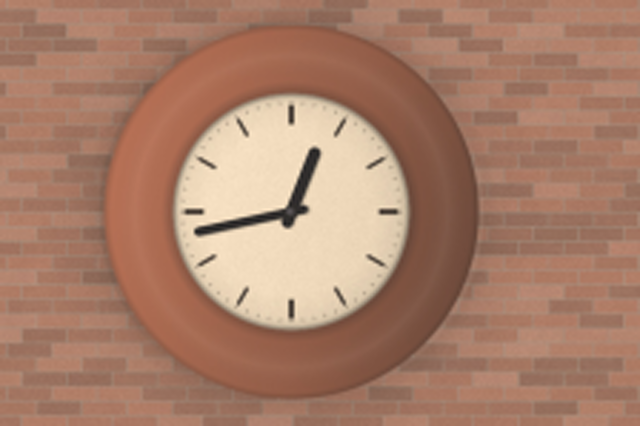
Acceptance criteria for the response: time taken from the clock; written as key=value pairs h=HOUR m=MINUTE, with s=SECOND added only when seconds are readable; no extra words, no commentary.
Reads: h=12 m=43
